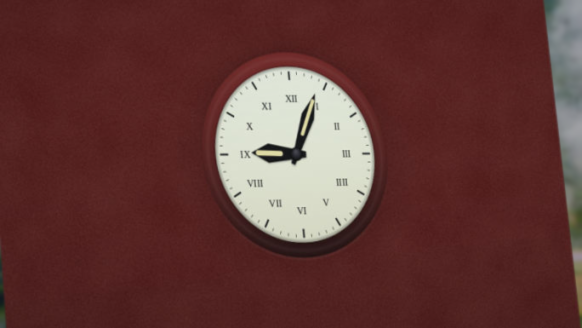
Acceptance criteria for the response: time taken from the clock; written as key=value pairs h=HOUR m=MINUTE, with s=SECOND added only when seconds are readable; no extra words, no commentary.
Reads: h=9 m=4
